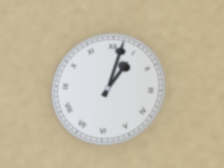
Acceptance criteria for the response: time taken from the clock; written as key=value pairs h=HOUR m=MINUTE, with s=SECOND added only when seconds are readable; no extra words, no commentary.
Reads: h=1 m=2
